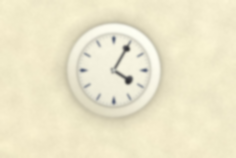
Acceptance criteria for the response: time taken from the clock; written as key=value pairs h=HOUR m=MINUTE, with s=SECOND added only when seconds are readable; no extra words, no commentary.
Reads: h=4 m=5
